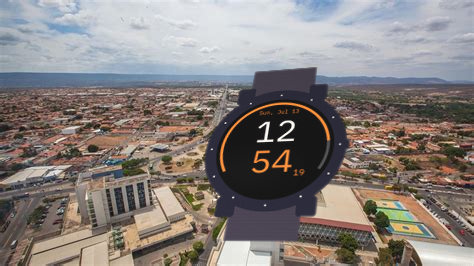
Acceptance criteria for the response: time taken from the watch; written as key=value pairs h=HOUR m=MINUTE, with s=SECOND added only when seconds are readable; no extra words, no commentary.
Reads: h=12 m=54 s=19
